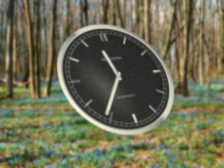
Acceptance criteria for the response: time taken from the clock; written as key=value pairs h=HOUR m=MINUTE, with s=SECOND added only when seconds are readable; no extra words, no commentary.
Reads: h=11 m=36
